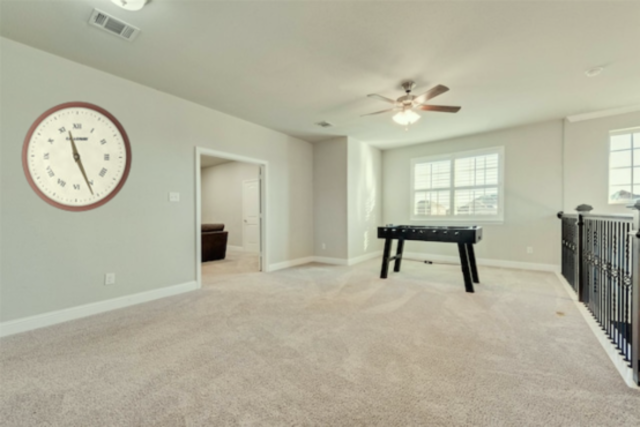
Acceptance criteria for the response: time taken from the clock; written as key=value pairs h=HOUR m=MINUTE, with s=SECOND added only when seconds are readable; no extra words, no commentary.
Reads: h=11 m=26
